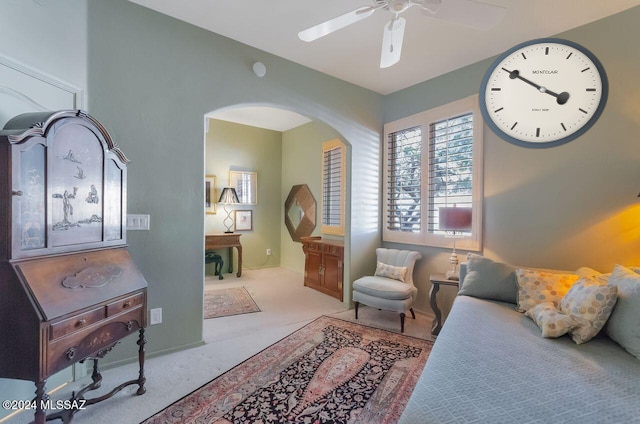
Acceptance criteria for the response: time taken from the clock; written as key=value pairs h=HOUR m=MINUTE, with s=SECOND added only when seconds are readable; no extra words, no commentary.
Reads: h=3 m=50
